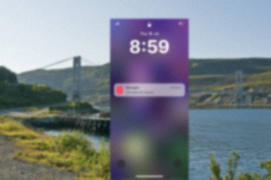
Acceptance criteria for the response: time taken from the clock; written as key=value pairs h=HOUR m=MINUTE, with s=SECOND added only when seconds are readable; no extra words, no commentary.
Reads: h=8 m=59
